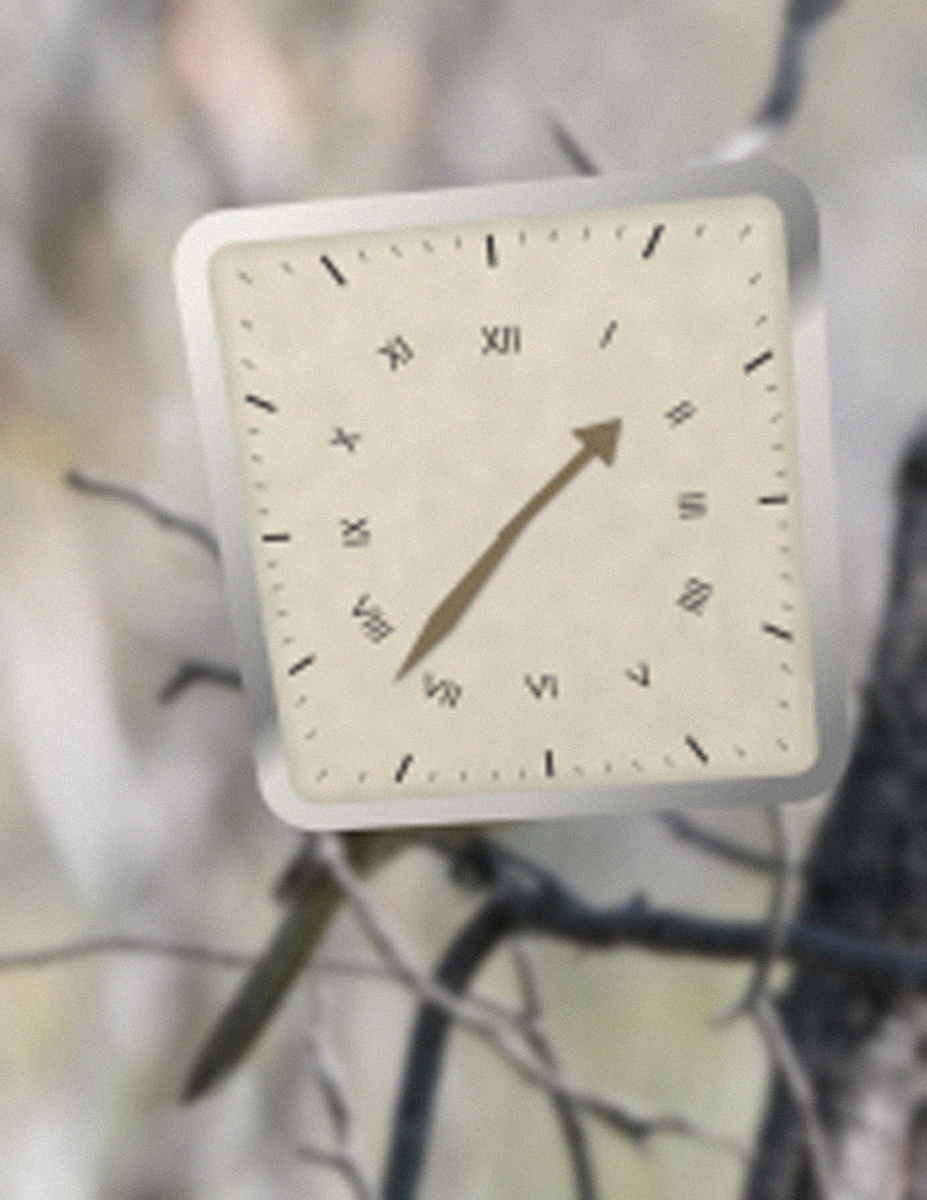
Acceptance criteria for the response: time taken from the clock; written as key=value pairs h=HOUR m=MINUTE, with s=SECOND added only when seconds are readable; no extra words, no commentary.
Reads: h=1 m=37
